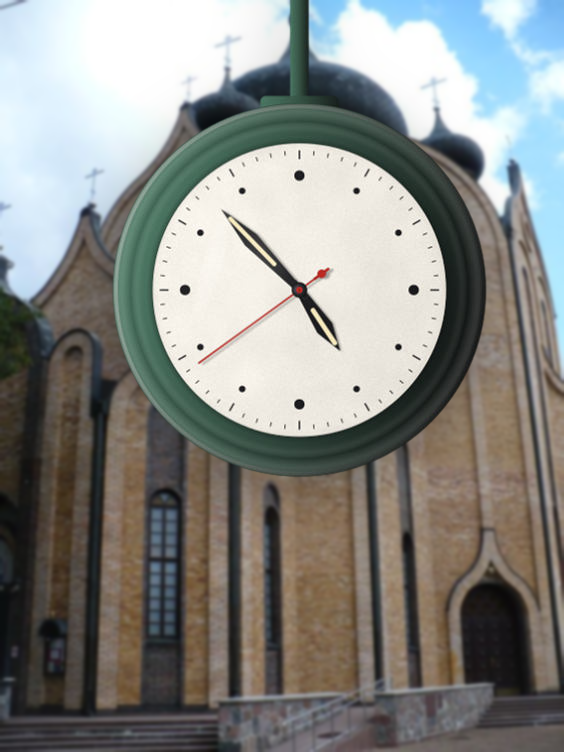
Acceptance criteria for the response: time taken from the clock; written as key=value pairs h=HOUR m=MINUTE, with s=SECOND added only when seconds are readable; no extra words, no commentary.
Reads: h=4 m=52 s=39
